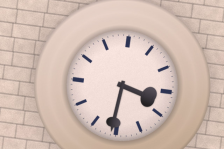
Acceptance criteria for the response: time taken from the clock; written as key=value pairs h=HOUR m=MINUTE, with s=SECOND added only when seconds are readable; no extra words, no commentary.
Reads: h=3 m=31
